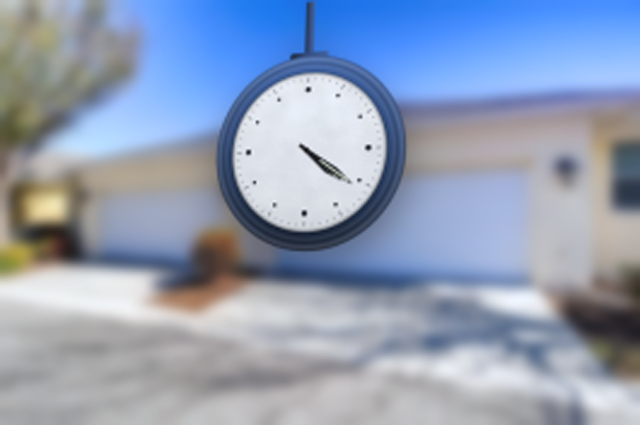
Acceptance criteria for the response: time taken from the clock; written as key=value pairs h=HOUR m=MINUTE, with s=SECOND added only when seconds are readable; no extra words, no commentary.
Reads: h=4 m=21
